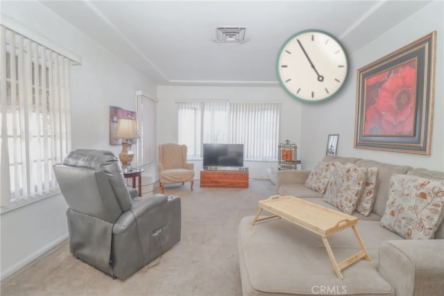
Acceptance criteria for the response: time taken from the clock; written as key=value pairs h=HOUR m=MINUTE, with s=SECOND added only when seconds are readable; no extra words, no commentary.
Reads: h=4 m=55
